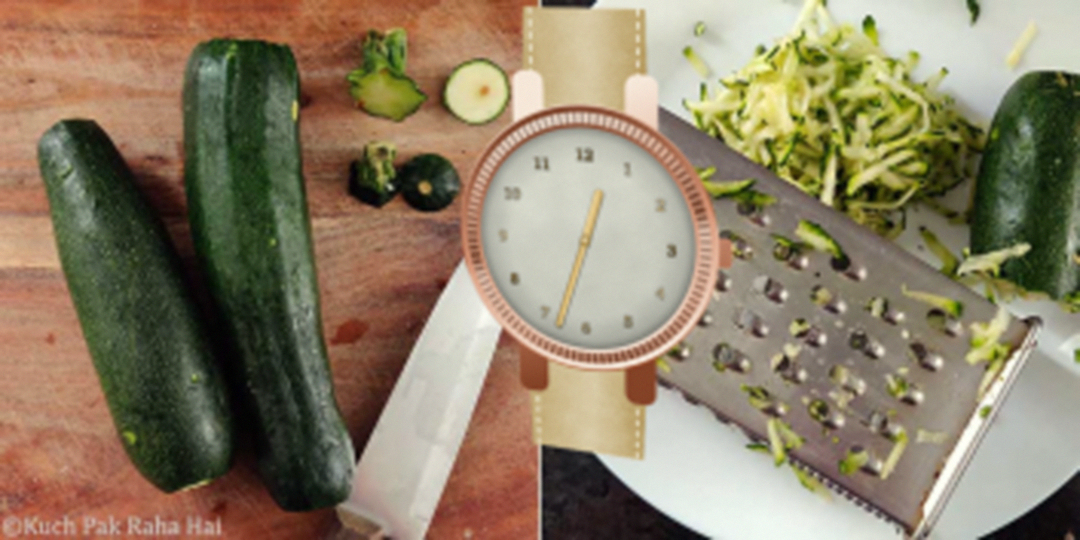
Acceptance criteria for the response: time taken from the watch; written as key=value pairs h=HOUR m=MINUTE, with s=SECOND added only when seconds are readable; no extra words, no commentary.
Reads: h=12 m=33
